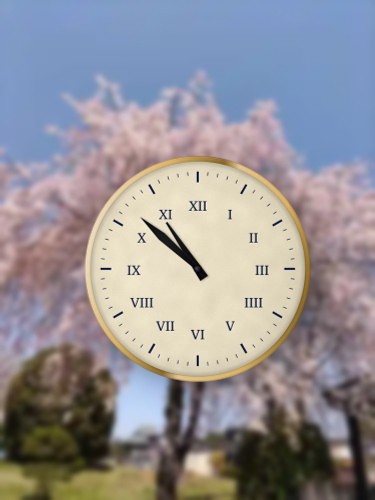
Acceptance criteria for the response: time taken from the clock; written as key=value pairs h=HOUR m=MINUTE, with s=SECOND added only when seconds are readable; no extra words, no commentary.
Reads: h=10 m=52
